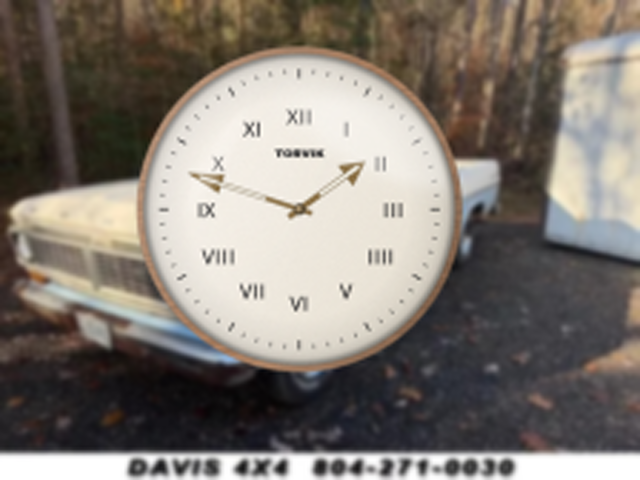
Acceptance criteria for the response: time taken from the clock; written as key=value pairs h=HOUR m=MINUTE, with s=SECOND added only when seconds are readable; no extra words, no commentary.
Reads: h=1 m=48
